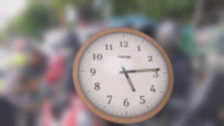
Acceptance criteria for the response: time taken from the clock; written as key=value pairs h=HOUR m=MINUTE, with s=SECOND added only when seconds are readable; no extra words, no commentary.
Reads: h=5 m=14
